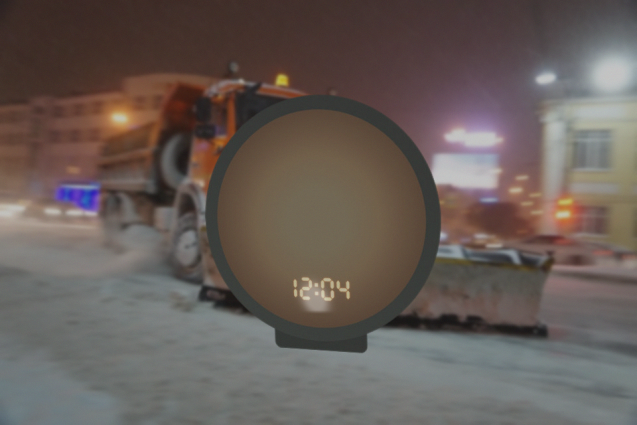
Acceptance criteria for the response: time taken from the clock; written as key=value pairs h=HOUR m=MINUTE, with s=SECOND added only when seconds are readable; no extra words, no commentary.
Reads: h=12 m=4
